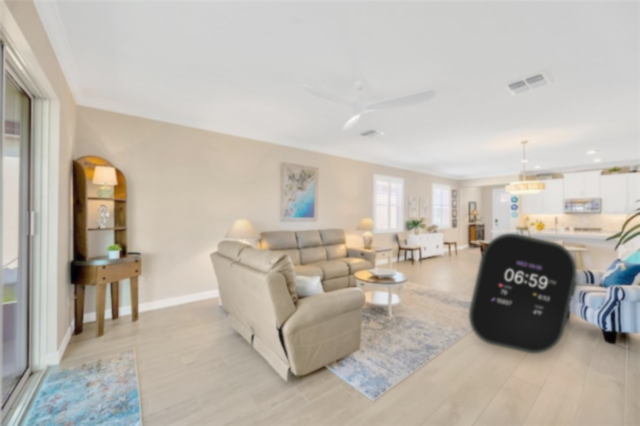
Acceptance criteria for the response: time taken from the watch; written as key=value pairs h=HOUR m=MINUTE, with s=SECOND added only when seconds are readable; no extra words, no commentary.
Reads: h=6 m=59
